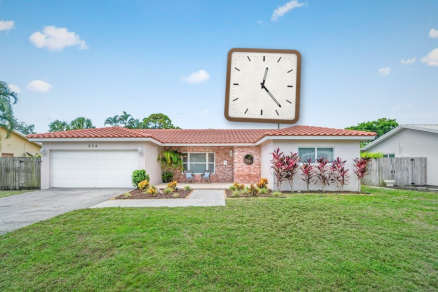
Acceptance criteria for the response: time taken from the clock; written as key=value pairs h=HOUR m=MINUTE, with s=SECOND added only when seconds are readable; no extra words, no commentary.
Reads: h=12 m=23
